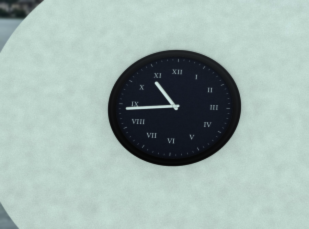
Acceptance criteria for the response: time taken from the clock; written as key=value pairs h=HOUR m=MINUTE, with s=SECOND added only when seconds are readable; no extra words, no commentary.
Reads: h=10 m=44
